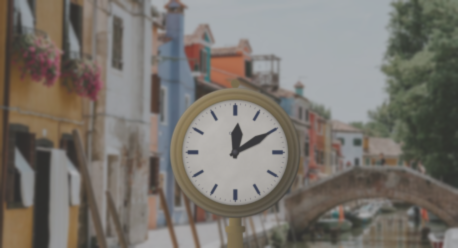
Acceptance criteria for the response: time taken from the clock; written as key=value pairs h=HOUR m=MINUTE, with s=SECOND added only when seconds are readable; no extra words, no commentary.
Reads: h=12 m=10
